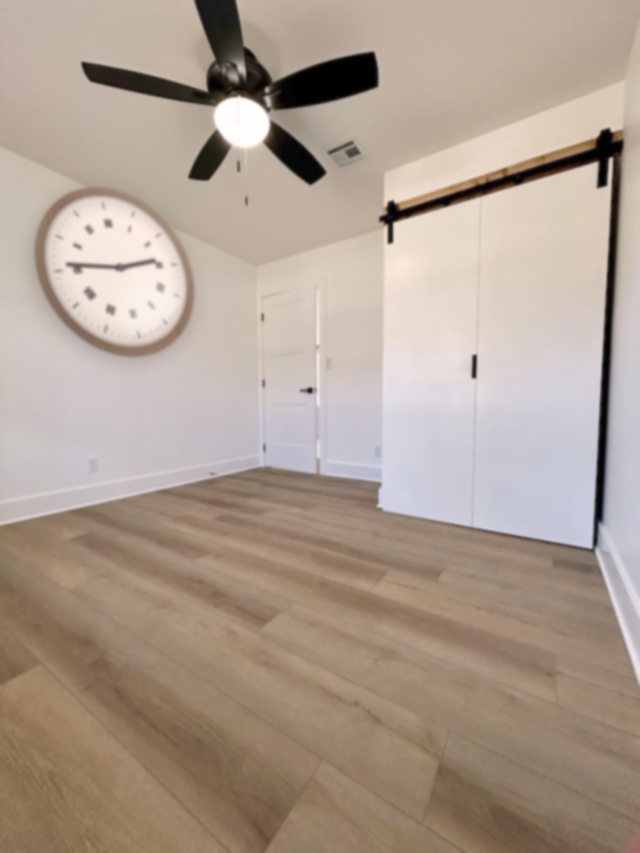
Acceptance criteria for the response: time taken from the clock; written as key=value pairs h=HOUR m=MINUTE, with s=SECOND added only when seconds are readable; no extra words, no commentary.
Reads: h=2 m=46
